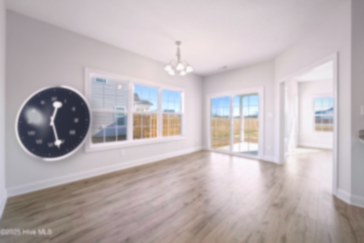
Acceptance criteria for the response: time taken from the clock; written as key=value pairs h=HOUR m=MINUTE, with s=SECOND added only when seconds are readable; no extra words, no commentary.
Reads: h=12 m=27
